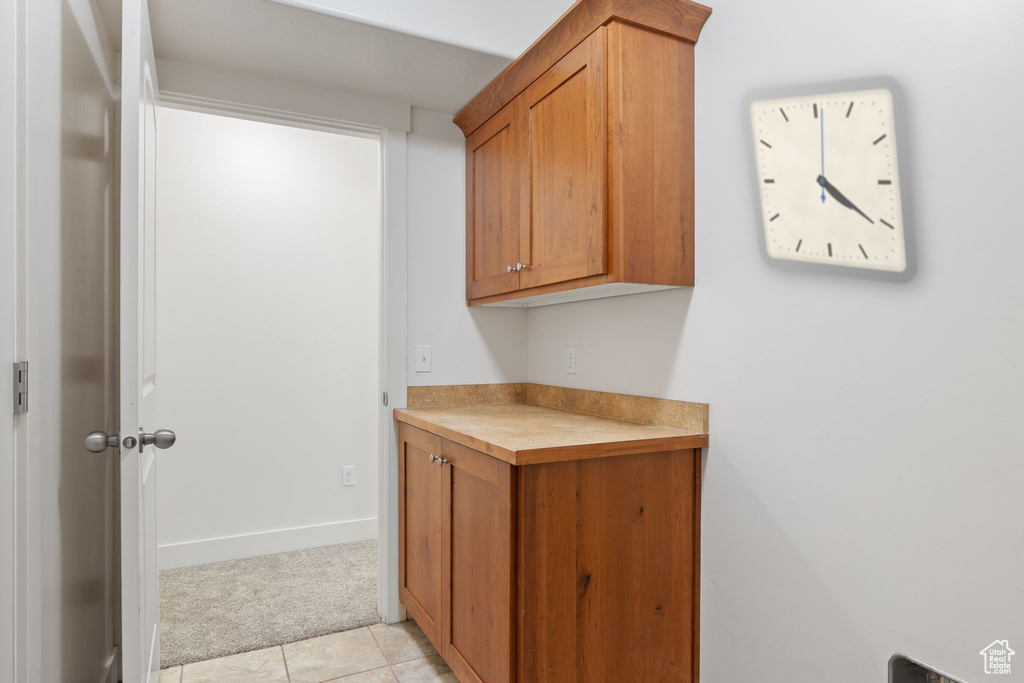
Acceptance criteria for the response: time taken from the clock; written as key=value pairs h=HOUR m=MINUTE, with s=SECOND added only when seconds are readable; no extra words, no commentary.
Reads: h=4 m=21 s=1
